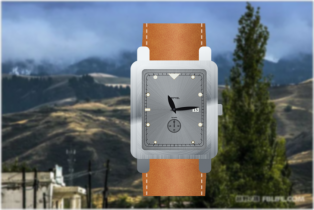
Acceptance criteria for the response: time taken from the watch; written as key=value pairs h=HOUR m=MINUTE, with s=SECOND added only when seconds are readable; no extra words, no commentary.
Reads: h=11 m=14
